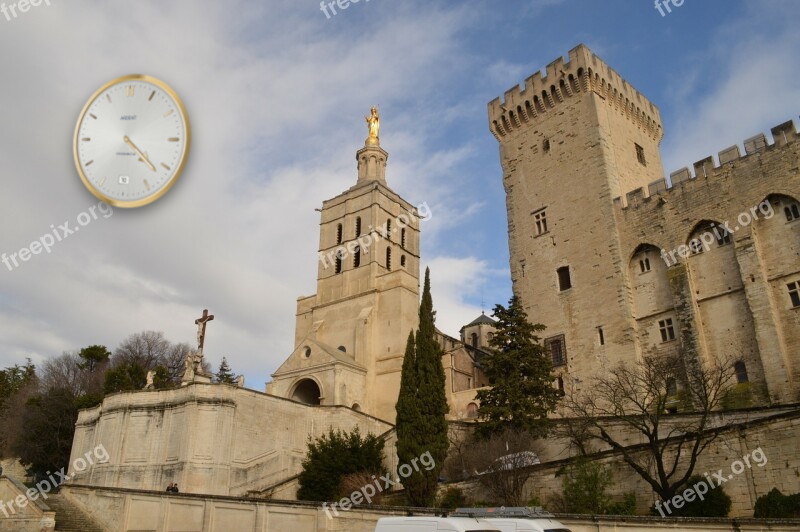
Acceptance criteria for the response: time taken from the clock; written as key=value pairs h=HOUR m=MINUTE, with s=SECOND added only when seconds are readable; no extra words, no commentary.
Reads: h=4 m=22
